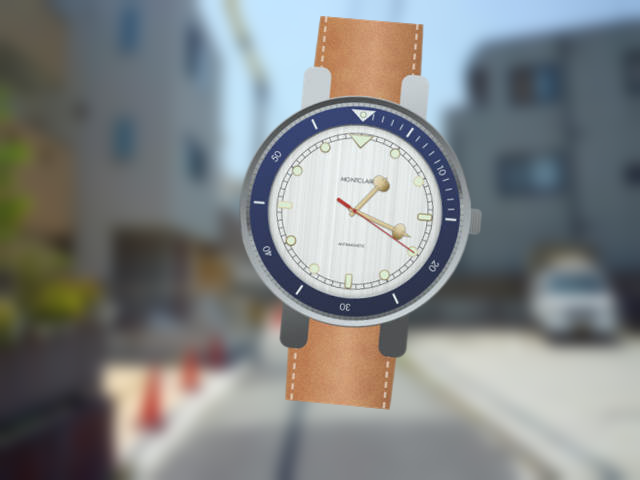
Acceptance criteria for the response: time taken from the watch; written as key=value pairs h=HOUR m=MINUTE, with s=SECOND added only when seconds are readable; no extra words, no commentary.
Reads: h=1 m=18 s=20
